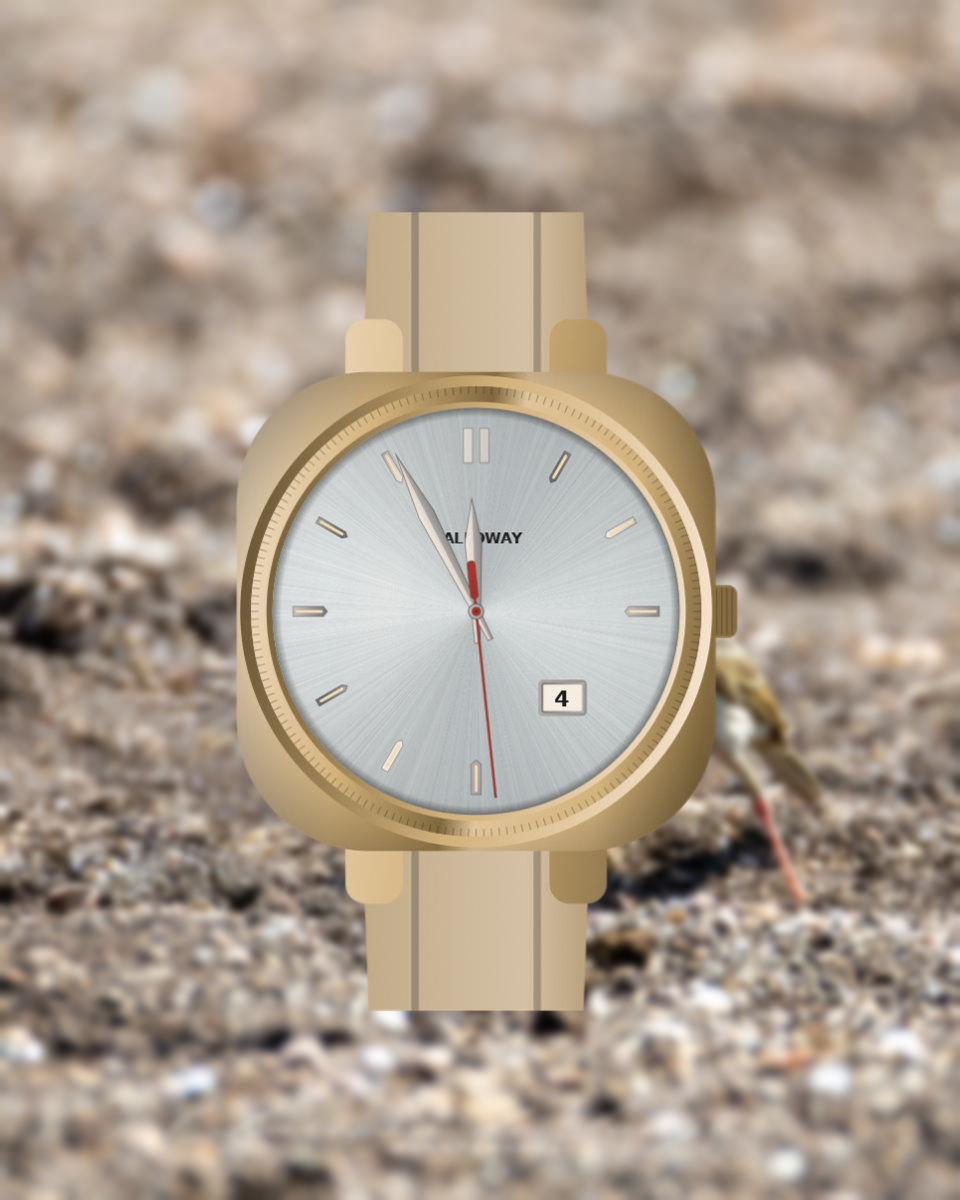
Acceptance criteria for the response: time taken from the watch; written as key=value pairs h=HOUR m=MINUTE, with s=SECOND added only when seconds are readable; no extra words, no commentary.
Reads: h=11 m=55 s=29
